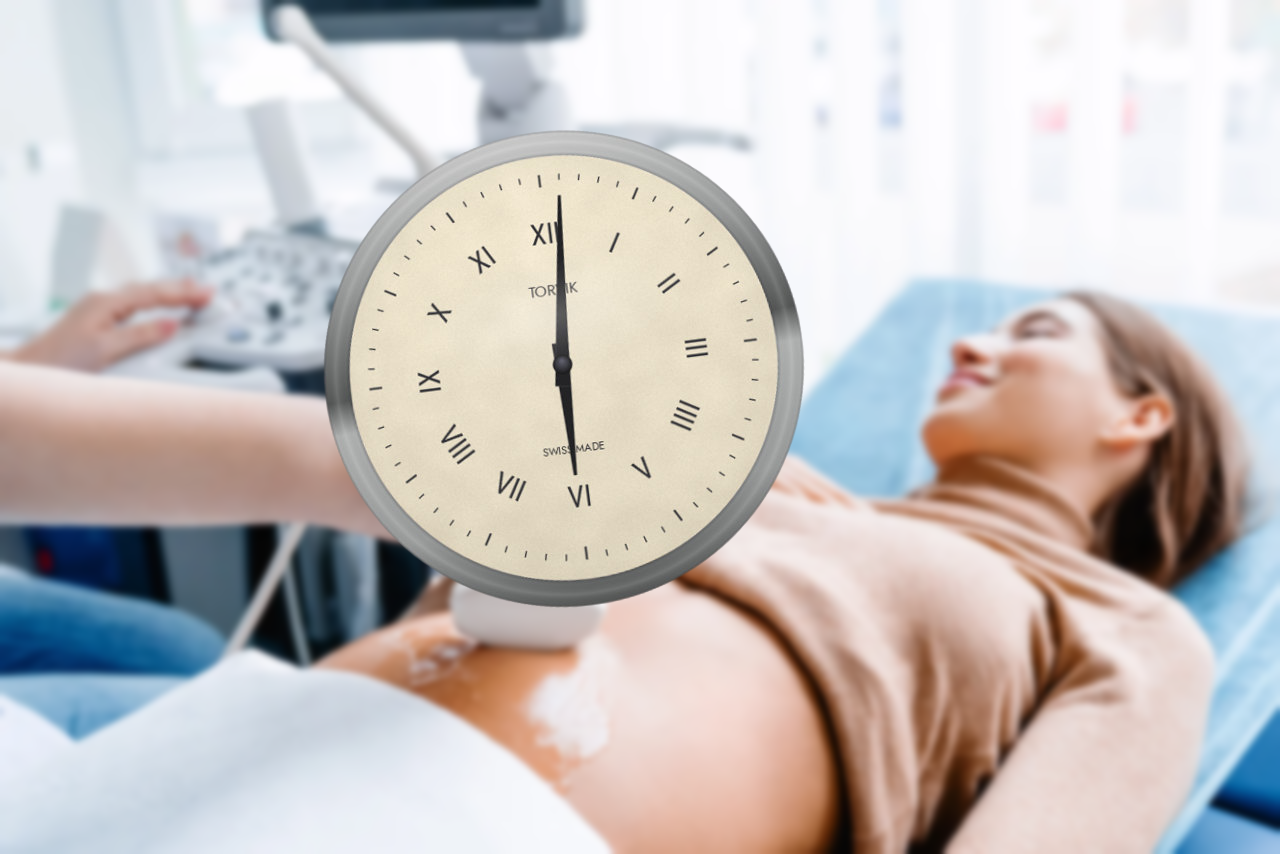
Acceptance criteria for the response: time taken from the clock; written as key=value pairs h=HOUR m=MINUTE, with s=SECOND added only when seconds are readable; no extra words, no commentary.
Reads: h=6 m=1
